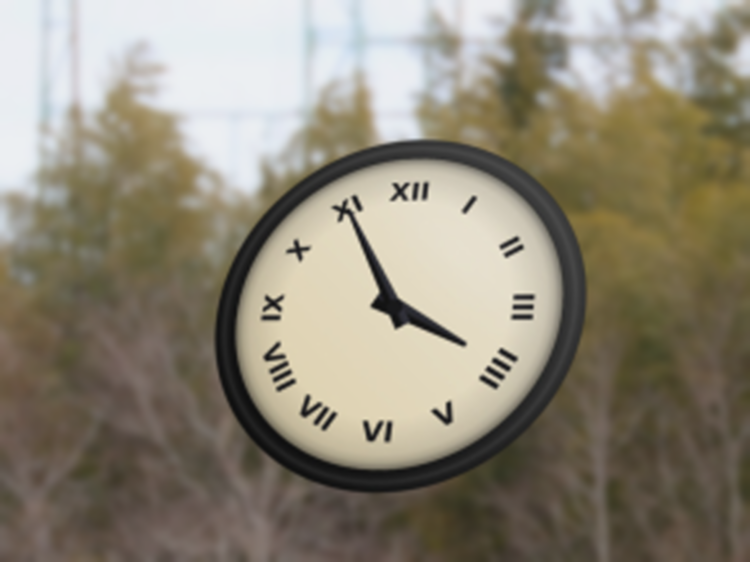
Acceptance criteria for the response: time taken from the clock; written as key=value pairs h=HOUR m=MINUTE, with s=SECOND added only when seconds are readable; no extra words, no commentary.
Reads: h=3 m=55
